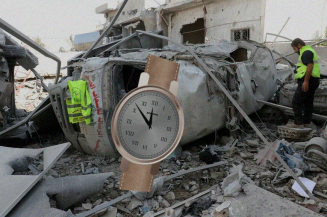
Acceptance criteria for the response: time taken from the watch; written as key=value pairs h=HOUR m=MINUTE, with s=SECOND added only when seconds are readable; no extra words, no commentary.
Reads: h=11 m=52
